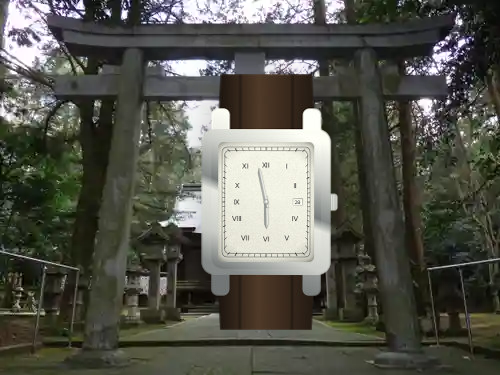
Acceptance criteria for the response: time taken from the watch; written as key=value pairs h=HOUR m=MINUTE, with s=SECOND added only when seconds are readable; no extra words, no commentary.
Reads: h=5 m=58
